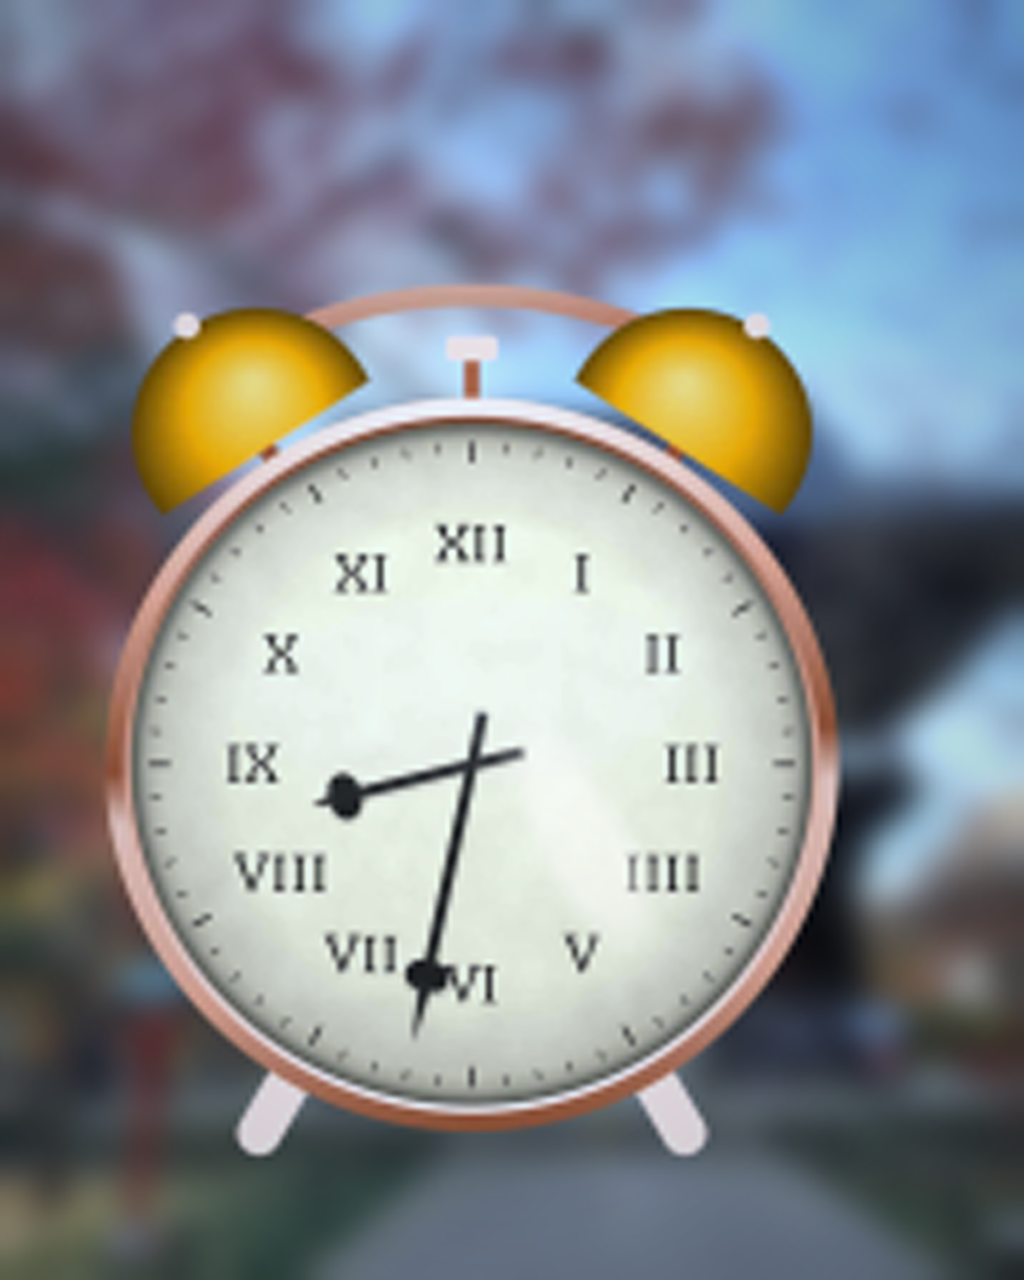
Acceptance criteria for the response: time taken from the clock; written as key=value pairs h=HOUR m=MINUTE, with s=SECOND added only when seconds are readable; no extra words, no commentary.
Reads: h=8 m=32
